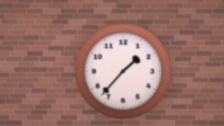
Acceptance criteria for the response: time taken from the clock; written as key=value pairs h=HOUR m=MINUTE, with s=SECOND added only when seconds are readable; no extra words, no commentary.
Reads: h=1 m=37
